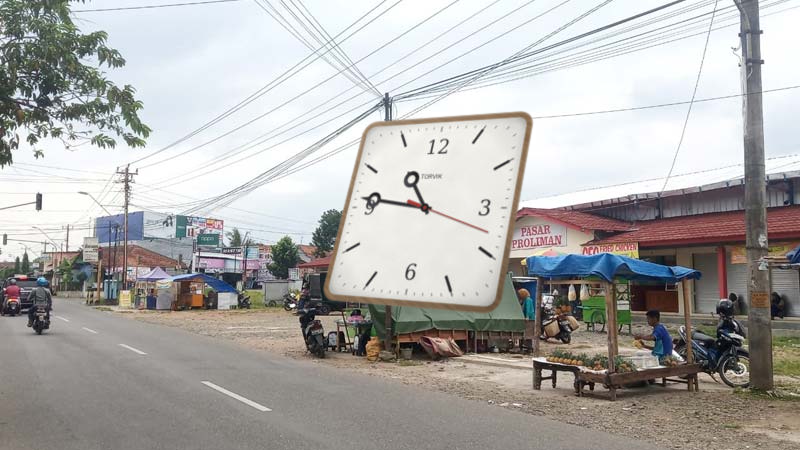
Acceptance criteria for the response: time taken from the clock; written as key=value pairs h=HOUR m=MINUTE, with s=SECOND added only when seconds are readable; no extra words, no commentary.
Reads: h=10 m=46 s=18
